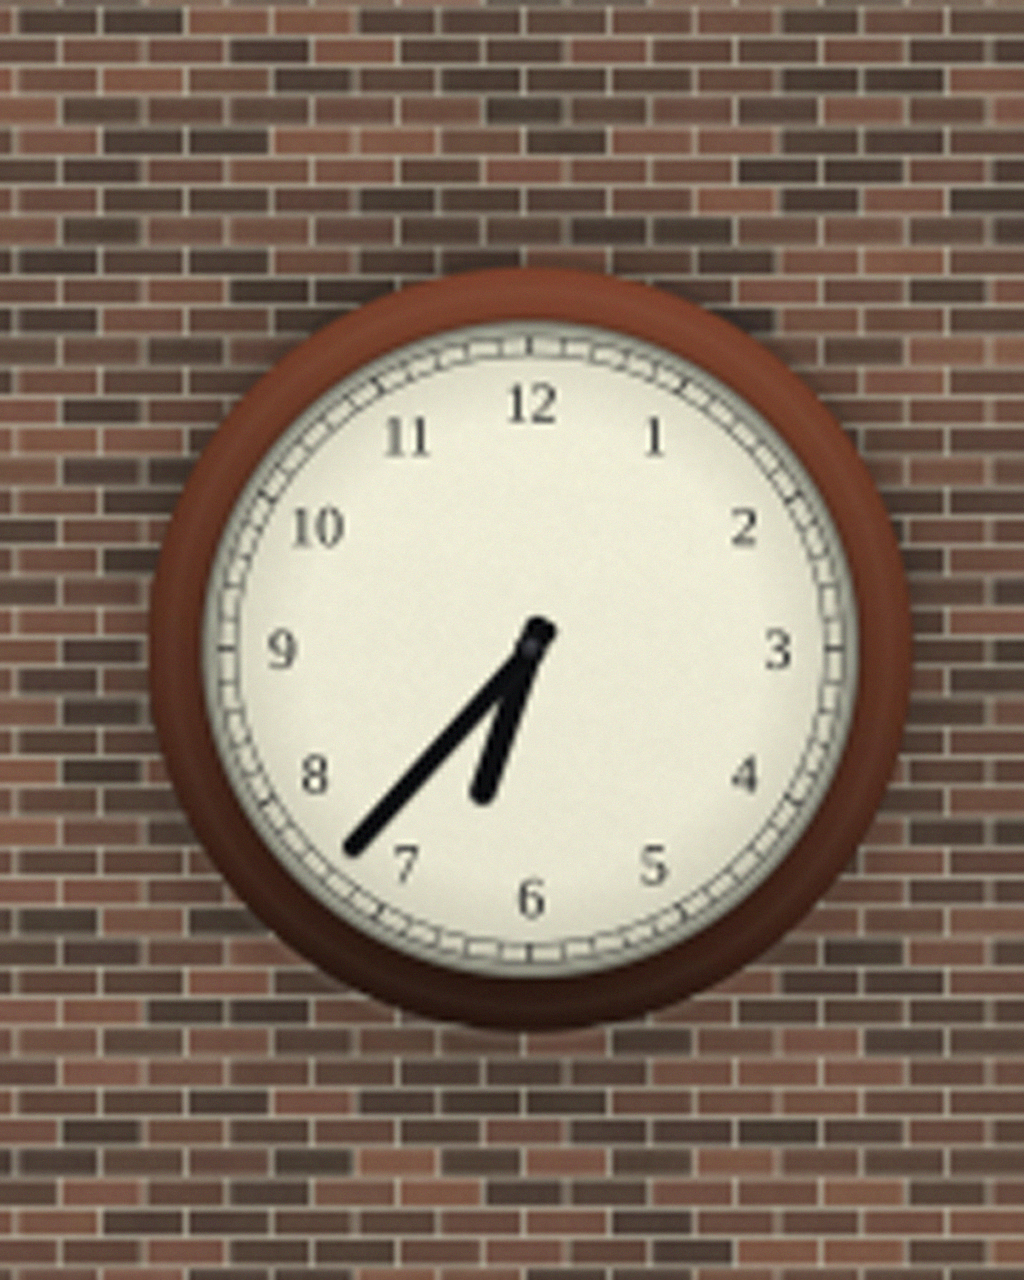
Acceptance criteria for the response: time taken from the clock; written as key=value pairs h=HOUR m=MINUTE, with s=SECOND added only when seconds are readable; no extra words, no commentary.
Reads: h=6 m=37
